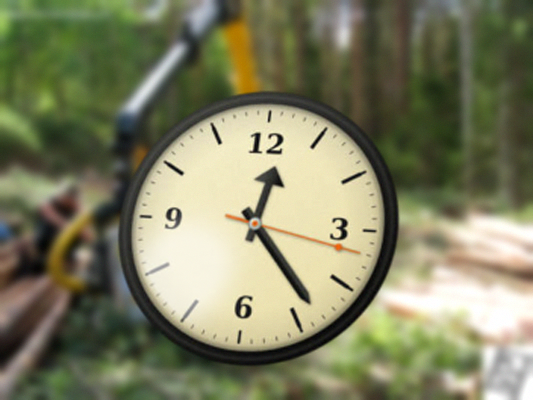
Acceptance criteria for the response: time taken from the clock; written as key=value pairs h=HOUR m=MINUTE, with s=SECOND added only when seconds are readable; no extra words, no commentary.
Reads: h=12 m=23 s=17
